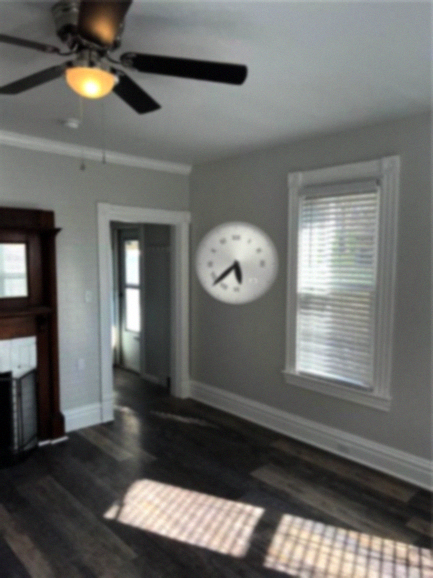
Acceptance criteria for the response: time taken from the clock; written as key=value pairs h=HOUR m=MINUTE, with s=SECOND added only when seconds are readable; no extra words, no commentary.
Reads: h=5 m=38
